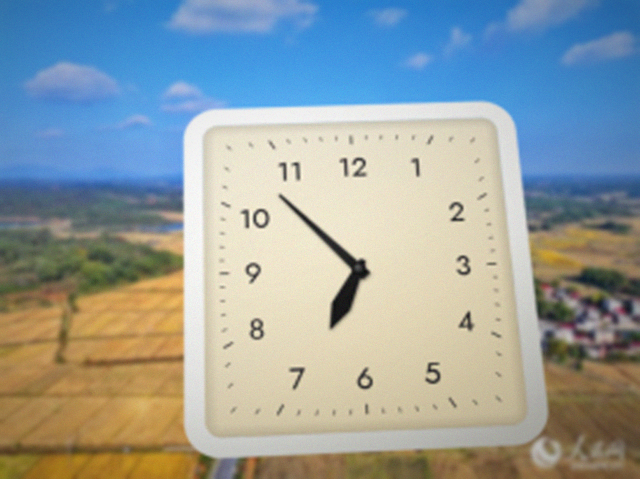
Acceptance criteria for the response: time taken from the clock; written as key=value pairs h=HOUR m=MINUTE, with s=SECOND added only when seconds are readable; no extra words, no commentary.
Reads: h=6 m=53
